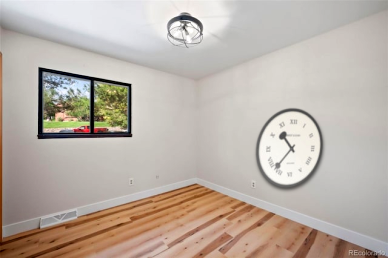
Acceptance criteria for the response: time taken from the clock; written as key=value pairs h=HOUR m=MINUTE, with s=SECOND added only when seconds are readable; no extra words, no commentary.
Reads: h=10 m=37
